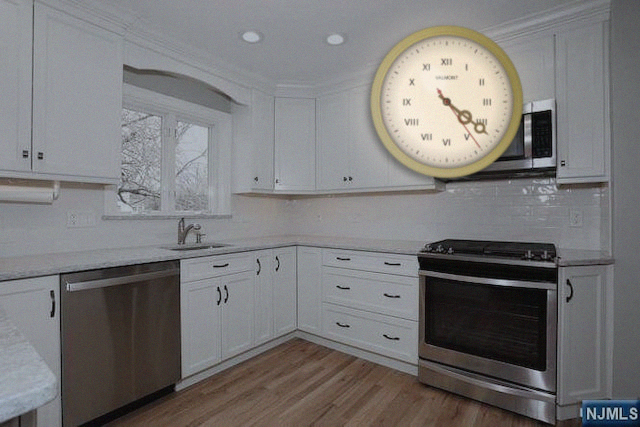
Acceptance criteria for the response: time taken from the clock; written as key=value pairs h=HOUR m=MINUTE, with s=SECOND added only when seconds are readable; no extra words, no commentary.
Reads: h=4 m=21 s=24
